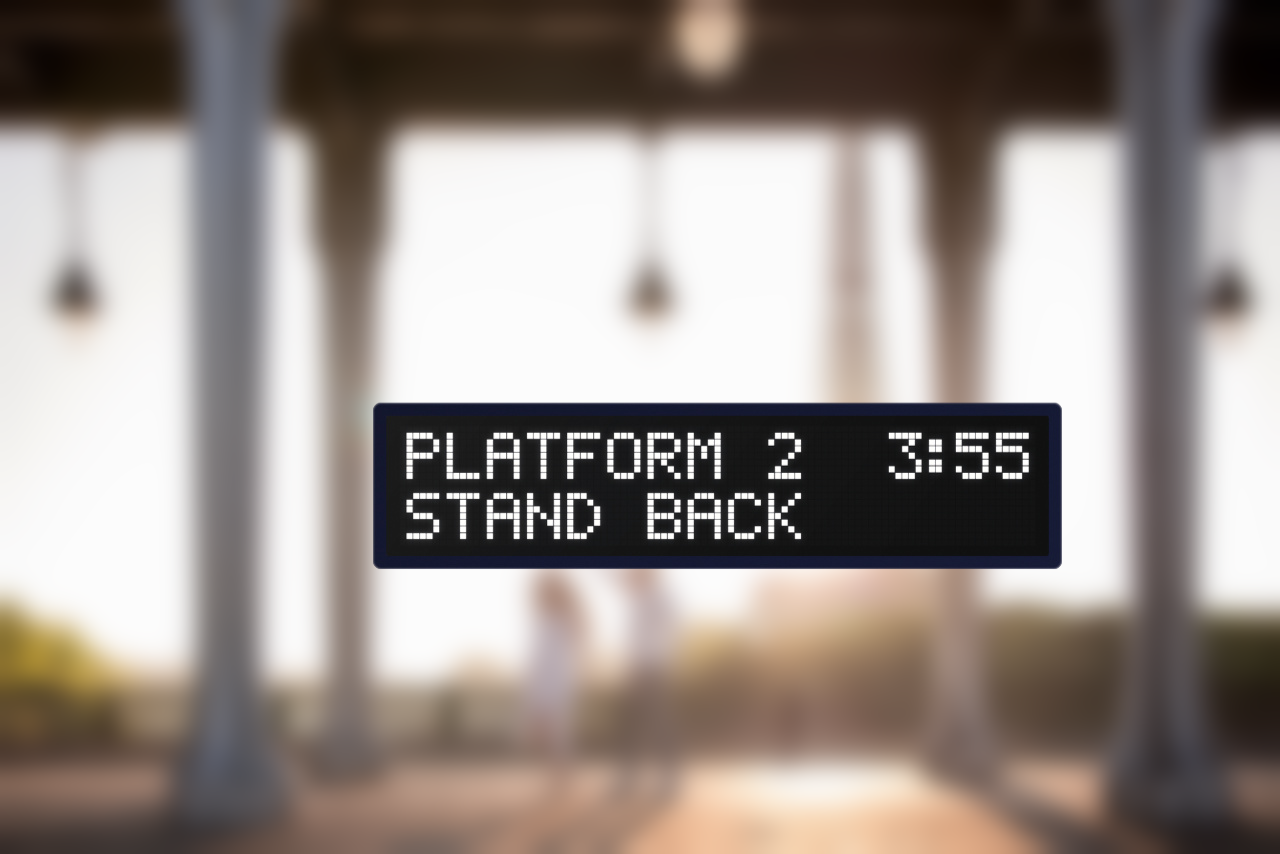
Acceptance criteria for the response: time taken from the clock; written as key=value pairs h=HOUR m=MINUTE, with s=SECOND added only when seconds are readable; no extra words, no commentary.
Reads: h=3 m=55
